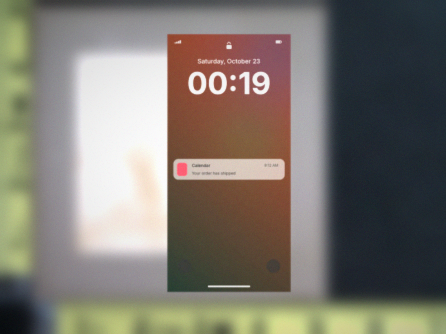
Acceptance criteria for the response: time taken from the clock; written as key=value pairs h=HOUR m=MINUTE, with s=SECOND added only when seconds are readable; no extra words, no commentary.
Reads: h=0 m=19
